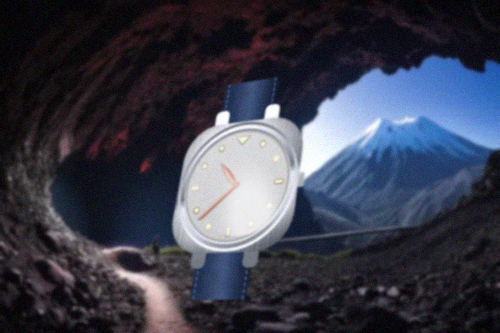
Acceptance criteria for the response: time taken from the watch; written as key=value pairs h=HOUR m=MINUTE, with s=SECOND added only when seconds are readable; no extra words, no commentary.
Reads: h=10 m=38
